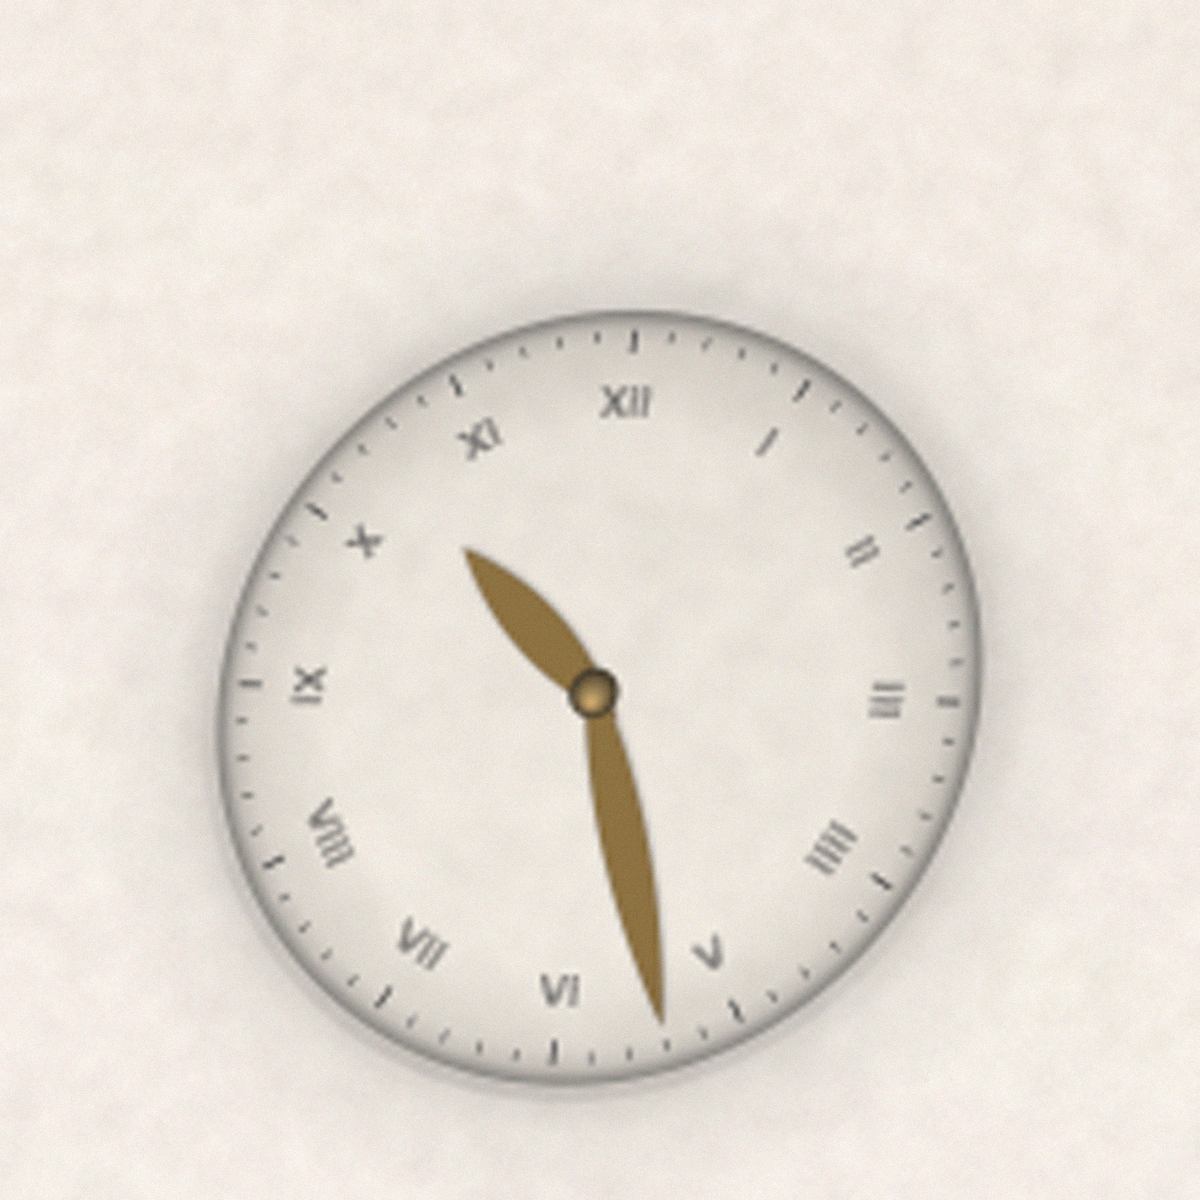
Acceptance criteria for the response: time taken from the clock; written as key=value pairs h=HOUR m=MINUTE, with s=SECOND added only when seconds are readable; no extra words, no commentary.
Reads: h=10 m=27
